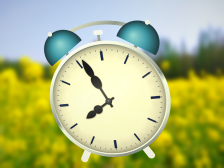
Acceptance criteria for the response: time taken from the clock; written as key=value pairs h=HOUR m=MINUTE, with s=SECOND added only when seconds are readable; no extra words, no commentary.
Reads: h=7 m=56
